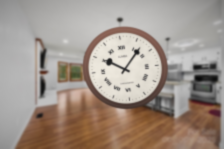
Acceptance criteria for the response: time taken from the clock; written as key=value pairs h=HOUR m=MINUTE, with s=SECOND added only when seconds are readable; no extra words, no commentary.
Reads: h=10 m=7
